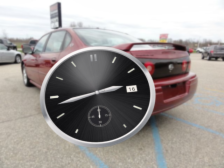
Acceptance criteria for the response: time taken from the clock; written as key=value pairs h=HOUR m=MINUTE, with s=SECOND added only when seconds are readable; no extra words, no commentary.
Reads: h=2 m=43
